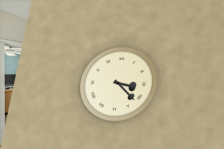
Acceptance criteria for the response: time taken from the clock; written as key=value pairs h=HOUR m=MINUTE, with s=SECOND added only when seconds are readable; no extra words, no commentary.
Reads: h=3 m=22
